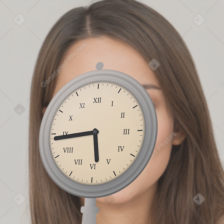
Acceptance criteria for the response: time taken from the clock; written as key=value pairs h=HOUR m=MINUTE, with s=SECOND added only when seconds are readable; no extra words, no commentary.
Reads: h=5 m=44
